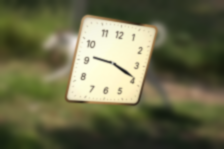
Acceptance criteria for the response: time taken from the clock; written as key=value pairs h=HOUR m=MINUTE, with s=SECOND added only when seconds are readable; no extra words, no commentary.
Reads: h=9 m=19
